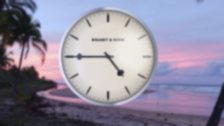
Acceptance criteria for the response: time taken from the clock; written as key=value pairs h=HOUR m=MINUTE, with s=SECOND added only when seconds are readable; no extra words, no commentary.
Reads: h=4 m=45
